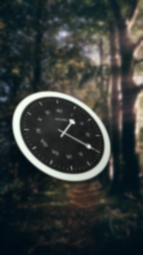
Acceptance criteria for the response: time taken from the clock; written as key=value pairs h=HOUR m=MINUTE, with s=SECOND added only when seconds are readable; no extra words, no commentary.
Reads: h=1 m=20
